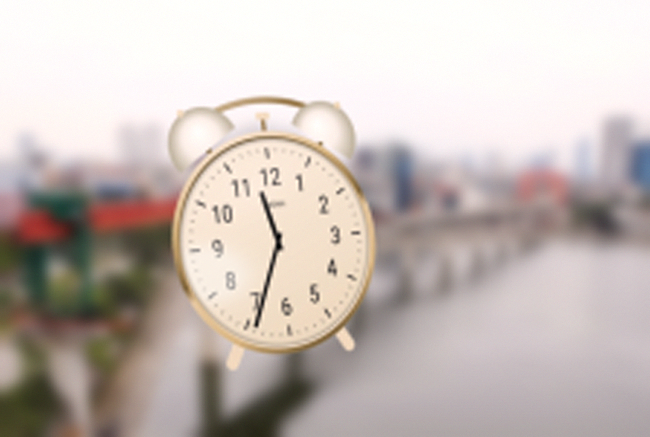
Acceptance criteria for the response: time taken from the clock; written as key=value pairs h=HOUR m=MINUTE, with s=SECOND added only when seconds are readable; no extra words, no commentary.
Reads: h=11 m=34
